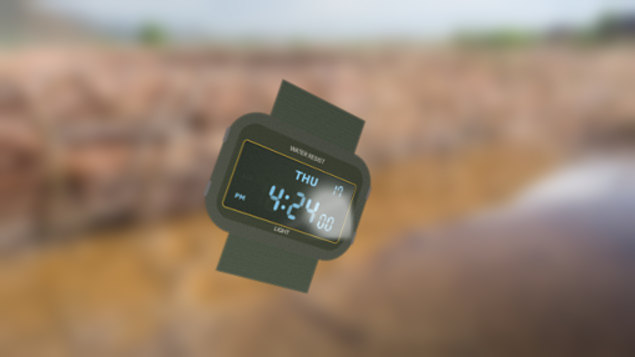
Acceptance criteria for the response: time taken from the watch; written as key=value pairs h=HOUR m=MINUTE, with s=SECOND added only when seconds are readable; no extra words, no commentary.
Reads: h=4 m=24 s=0
